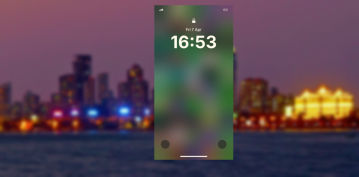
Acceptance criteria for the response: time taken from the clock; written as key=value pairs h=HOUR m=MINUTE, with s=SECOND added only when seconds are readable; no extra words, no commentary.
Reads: h=16 m=53
